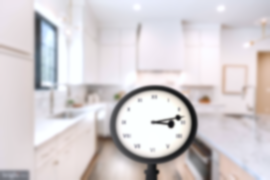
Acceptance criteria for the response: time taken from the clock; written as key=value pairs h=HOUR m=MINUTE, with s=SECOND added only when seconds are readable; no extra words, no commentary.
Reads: h=3 m=13
